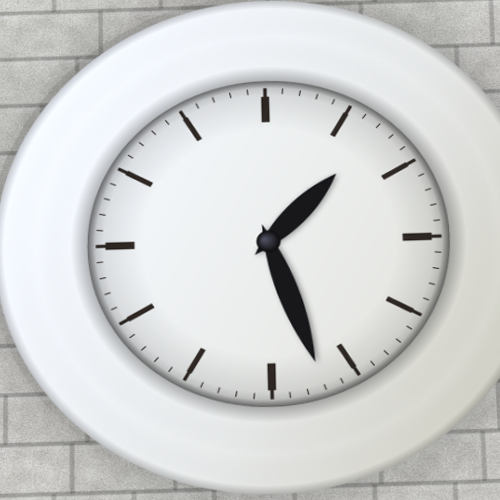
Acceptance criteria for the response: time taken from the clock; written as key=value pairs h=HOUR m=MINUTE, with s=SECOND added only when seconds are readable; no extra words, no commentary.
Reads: h=1 m=27
